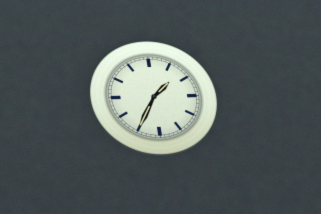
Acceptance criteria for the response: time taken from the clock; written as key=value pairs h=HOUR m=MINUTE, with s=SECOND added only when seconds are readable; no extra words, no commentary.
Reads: h=1 m=35
